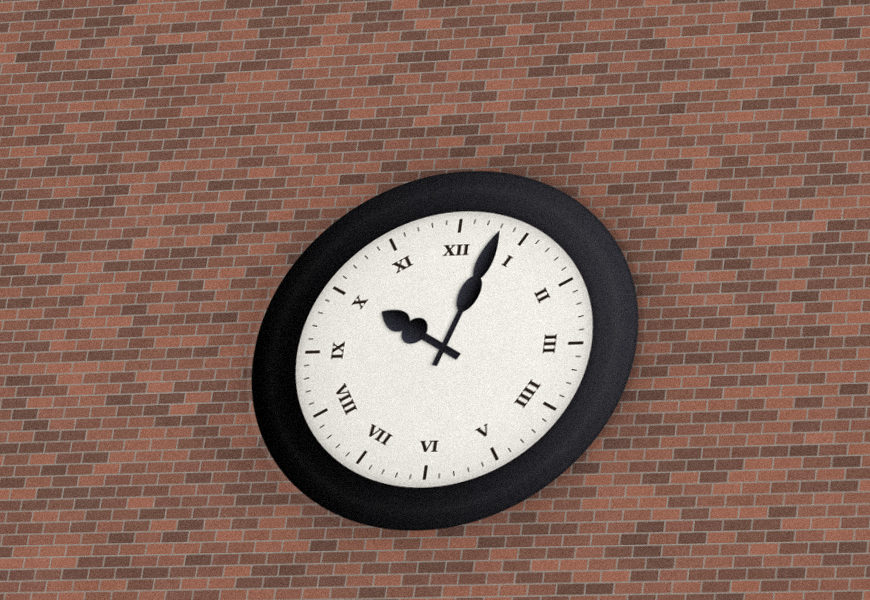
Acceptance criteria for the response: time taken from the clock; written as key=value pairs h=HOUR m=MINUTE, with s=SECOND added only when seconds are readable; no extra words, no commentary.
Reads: h=10 m=3
